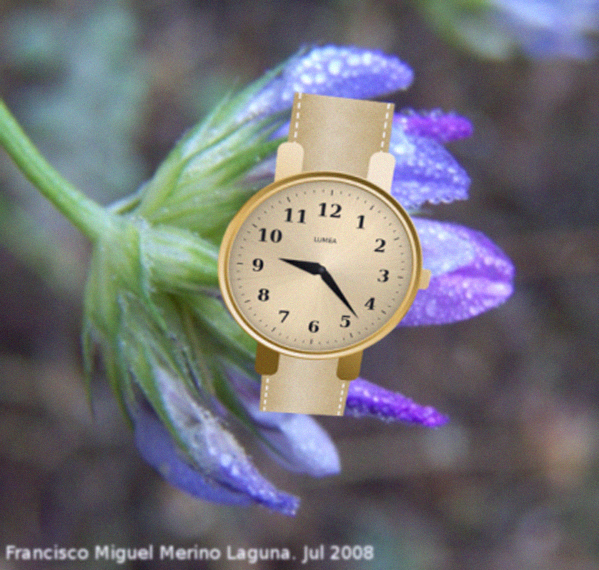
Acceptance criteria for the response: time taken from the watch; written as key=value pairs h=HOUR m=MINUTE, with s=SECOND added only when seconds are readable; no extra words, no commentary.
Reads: h=9 m=23
